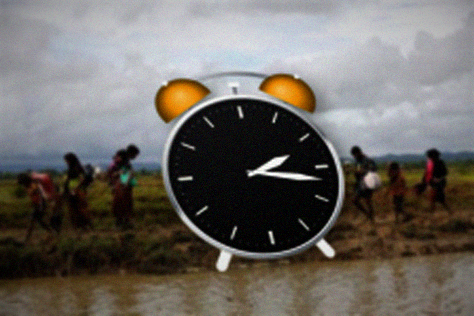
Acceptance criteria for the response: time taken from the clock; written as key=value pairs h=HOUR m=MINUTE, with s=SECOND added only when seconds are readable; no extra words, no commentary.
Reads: h=2 m=17
